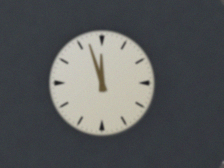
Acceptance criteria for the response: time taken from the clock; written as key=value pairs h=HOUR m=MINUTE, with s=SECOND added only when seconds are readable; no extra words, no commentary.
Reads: h=11 m=57
